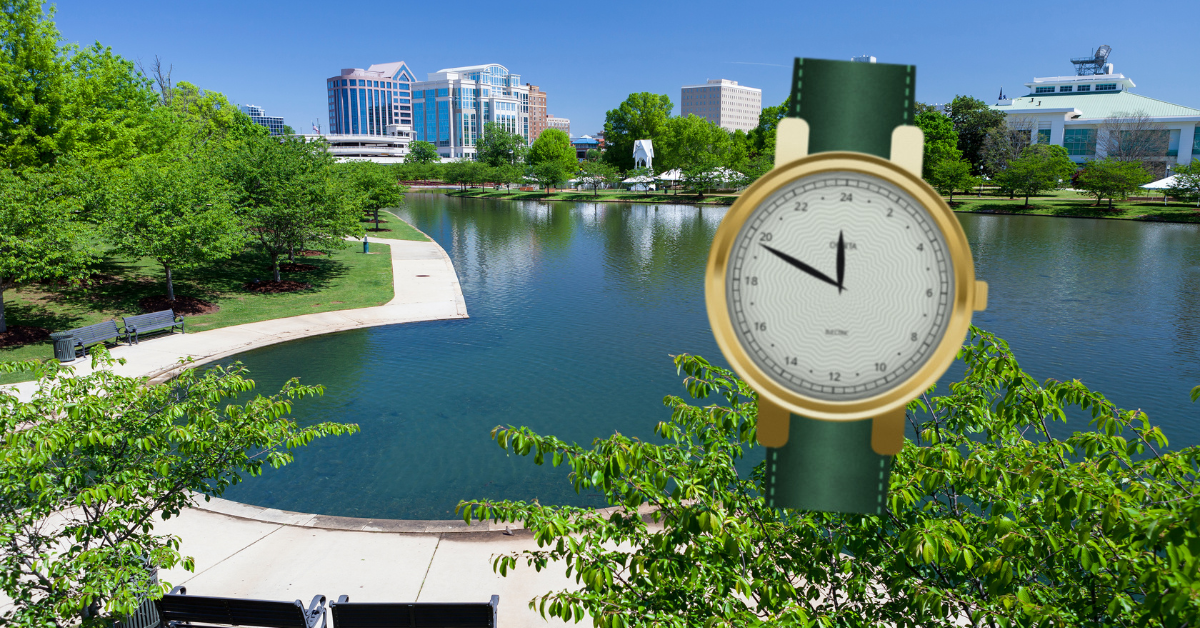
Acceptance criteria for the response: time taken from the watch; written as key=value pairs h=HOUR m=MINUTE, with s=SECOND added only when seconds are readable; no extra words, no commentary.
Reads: h=23 m=49
